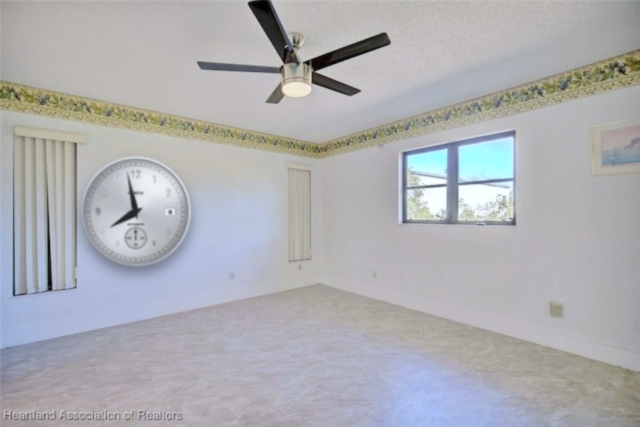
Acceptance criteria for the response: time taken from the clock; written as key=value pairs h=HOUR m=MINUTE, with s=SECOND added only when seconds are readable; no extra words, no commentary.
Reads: h=7 m=58
